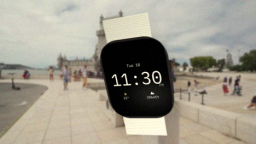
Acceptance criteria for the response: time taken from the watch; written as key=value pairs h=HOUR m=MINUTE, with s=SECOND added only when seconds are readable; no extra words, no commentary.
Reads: h=11 m=30
